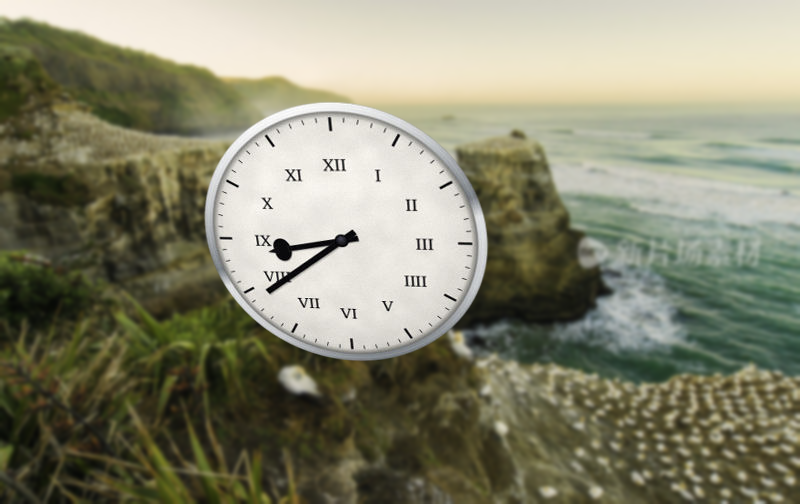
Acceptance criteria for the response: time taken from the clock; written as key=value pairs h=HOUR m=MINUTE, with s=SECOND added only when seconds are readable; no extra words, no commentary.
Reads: h=8 m=39
